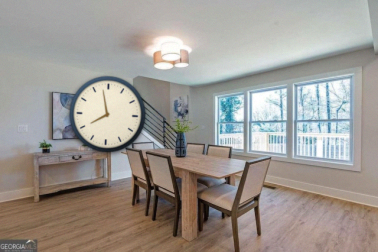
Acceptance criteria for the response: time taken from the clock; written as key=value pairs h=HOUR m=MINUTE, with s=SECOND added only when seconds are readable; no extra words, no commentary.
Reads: h=7 m=58
